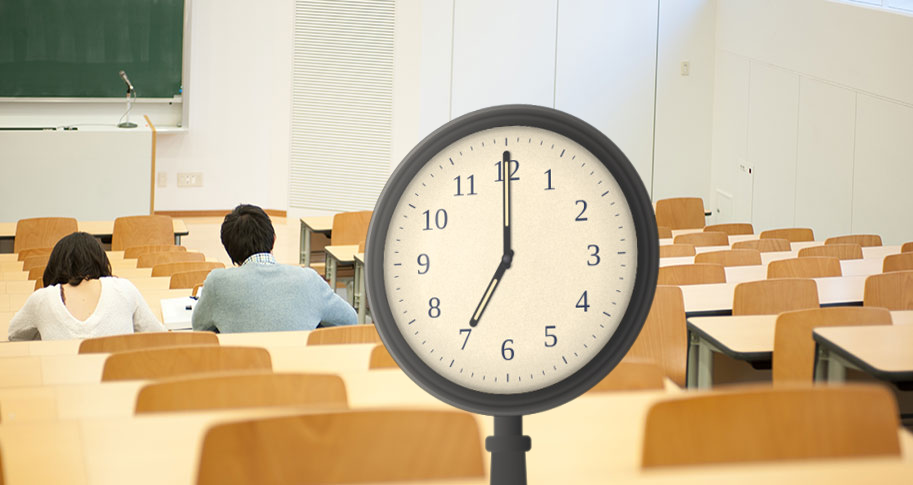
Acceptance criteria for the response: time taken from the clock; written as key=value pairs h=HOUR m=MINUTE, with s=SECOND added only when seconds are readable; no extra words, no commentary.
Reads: h=7 m=0
